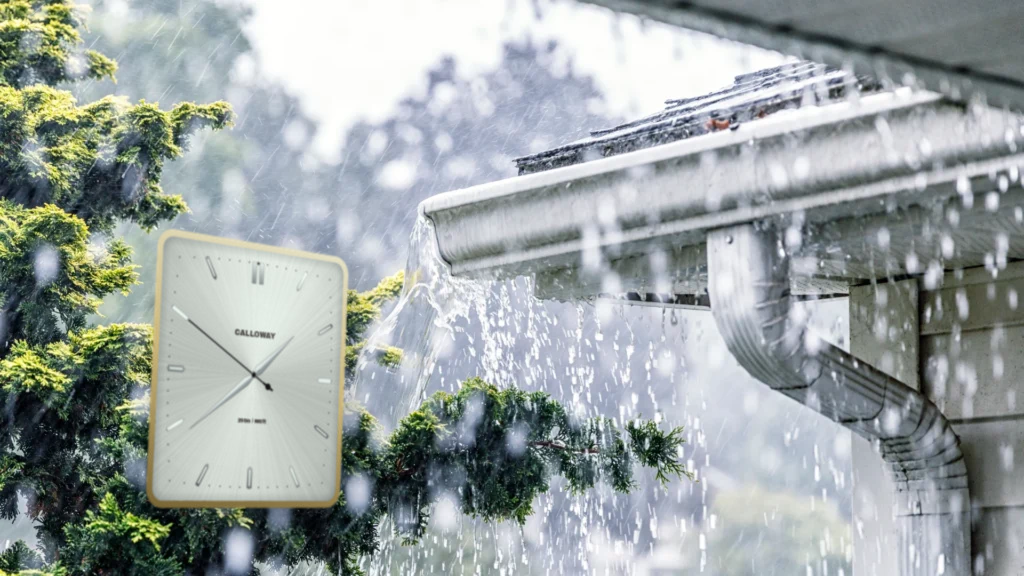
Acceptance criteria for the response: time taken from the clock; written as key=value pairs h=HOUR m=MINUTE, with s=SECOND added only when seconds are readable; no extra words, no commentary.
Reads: h=1 m=38 s=50
